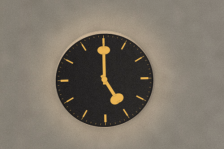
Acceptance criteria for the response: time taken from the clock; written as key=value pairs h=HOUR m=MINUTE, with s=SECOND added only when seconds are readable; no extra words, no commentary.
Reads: h=5 m=0
